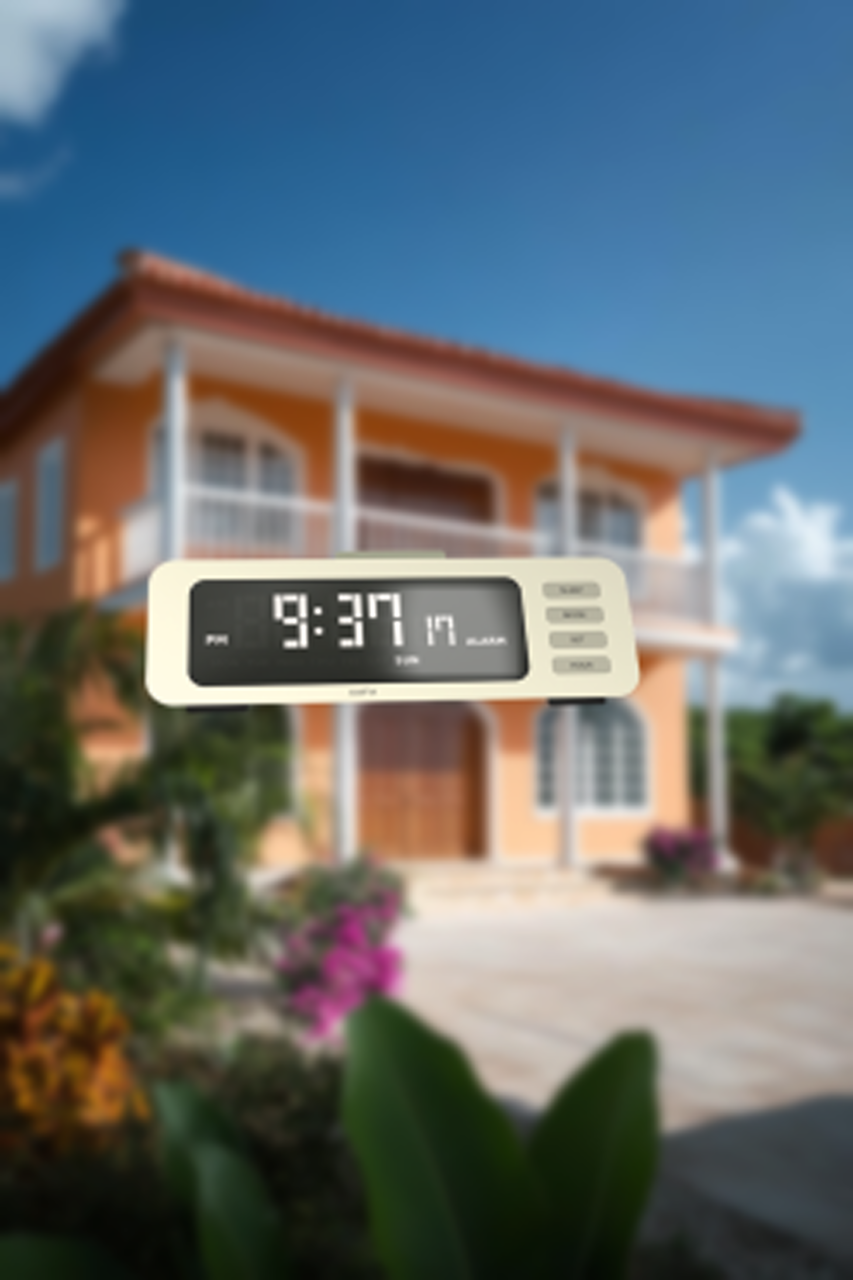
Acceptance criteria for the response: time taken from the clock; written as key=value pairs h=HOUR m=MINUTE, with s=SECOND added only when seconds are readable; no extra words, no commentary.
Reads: h=9 m=37 s=17
